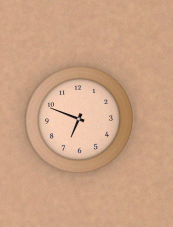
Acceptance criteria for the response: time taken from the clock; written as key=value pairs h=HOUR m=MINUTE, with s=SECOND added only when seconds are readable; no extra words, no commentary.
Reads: h=6 m=49
